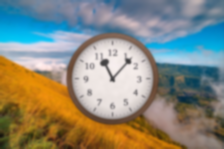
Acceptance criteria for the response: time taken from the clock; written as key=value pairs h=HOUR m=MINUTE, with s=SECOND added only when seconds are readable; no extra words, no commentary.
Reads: h=11 m=7
